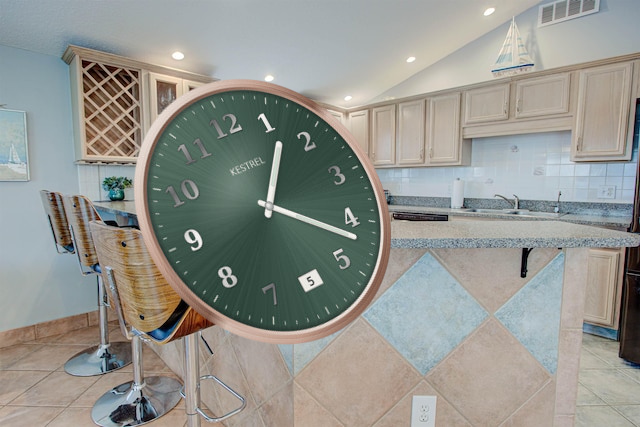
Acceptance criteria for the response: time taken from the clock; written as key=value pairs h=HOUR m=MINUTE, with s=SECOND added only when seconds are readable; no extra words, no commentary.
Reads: h=1 m=22
